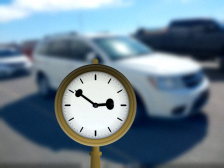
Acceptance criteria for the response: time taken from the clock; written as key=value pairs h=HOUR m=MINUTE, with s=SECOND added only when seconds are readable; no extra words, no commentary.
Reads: h=2 m=51
